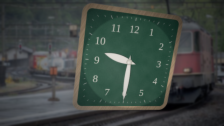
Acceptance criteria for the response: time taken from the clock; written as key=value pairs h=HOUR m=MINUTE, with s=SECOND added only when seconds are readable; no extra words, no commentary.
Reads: h=9 m=30
